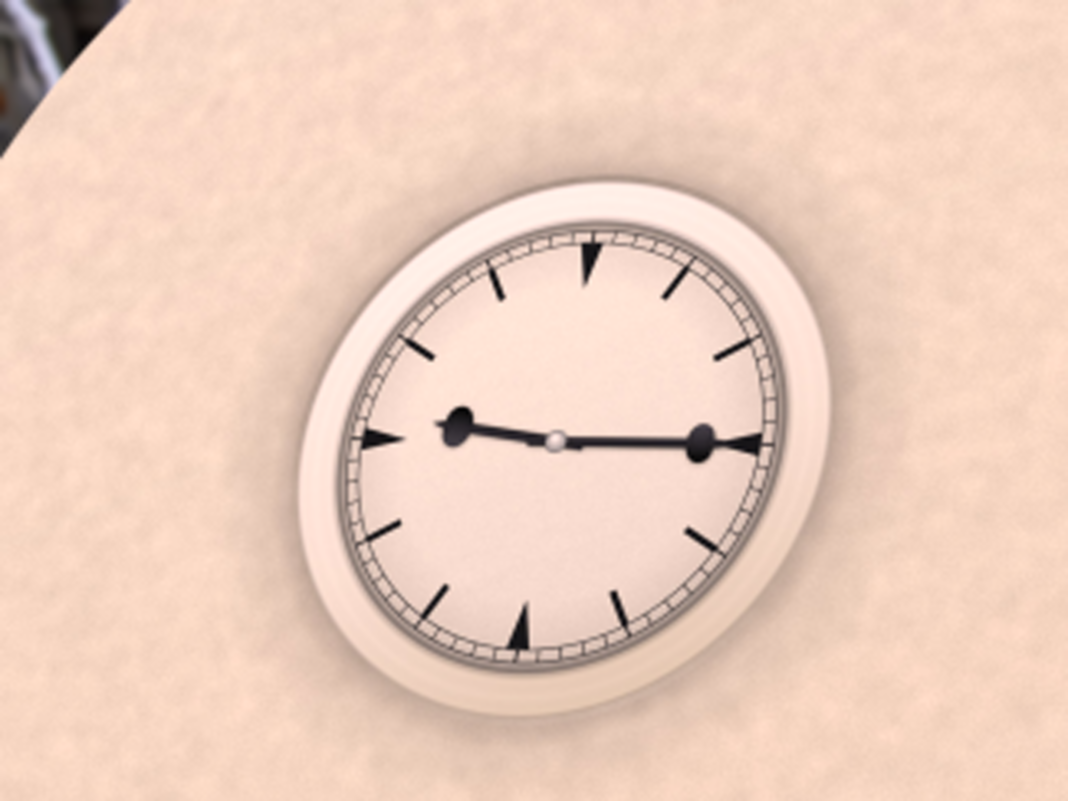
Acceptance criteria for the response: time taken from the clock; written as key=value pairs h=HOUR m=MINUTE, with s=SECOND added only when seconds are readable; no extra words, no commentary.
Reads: h=9 m=15
